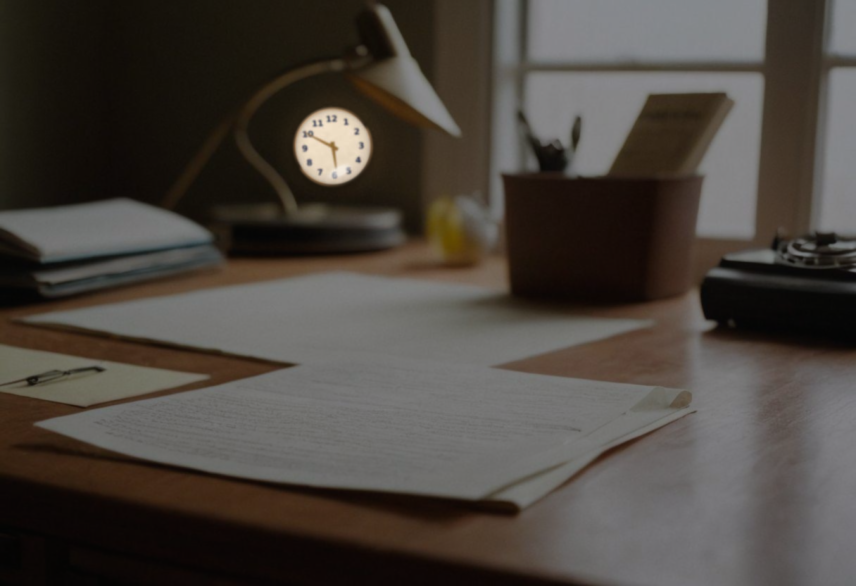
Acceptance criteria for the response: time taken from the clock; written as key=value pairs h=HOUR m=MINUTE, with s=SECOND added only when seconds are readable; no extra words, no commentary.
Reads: h=5 m=50
